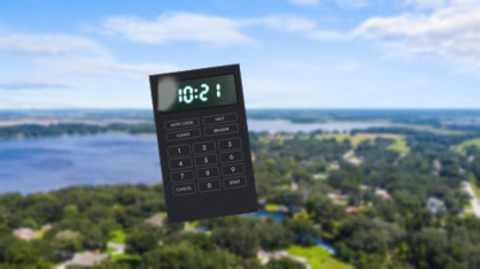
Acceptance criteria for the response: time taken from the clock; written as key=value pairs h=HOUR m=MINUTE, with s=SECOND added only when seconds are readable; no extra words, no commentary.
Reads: h=10 m=21
